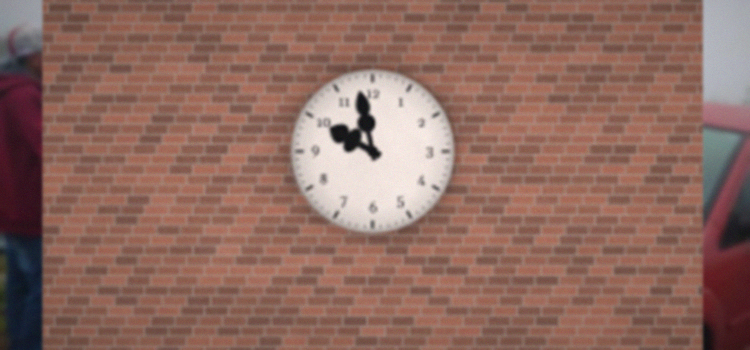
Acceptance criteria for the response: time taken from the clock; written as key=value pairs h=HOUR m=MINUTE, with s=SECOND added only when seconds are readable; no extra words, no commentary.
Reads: h=9 m=58
